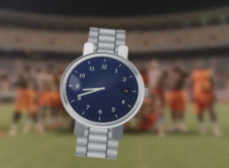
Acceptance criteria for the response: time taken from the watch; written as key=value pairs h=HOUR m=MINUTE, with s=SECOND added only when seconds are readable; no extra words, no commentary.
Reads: h=8 m=41
